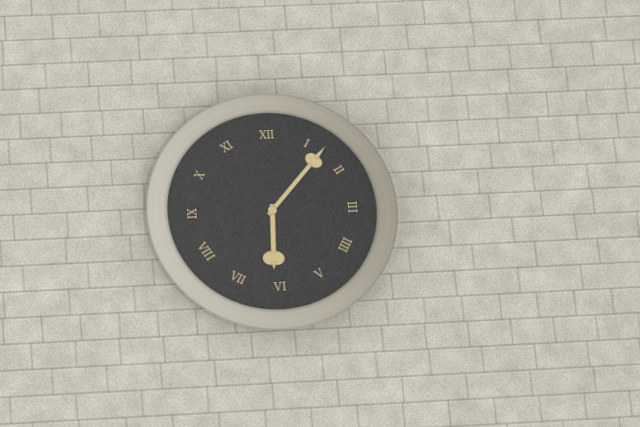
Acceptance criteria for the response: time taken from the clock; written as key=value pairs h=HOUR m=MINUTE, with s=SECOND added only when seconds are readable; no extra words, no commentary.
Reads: h=6 m=7
